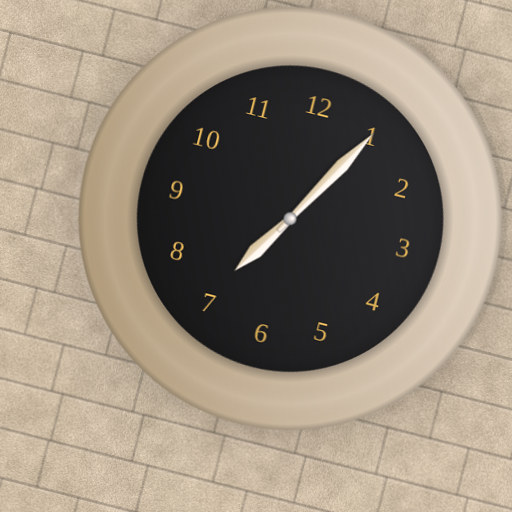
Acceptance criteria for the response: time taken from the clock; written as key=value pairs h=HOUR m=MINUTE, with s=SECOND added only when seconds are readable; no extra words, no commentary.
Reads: h=7 m=5
